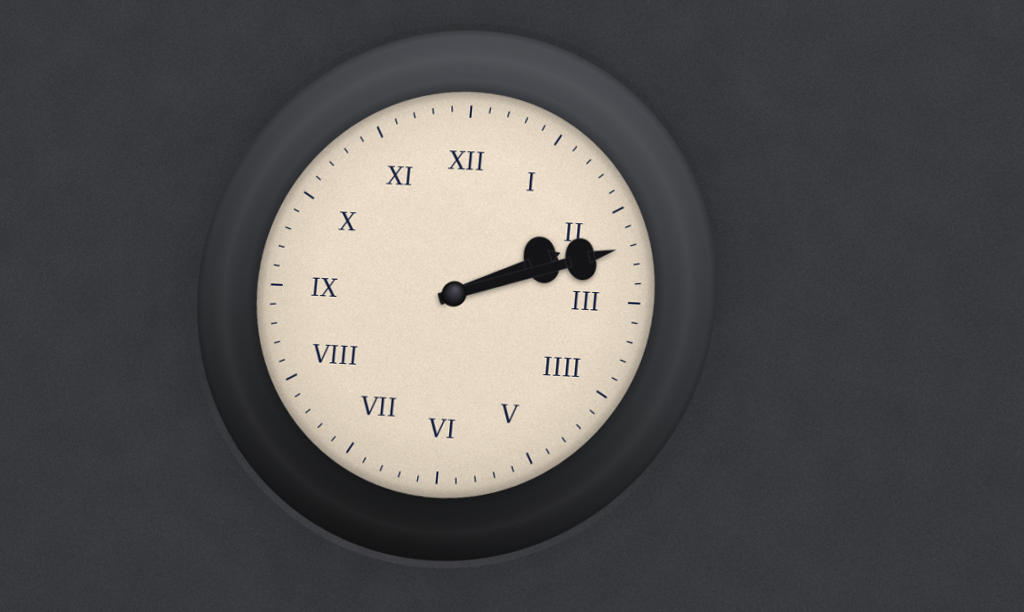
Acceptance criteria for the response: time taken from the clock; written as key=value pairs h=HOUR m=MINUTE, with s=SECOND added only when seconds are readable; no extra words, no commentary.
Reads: h=2 m=12
